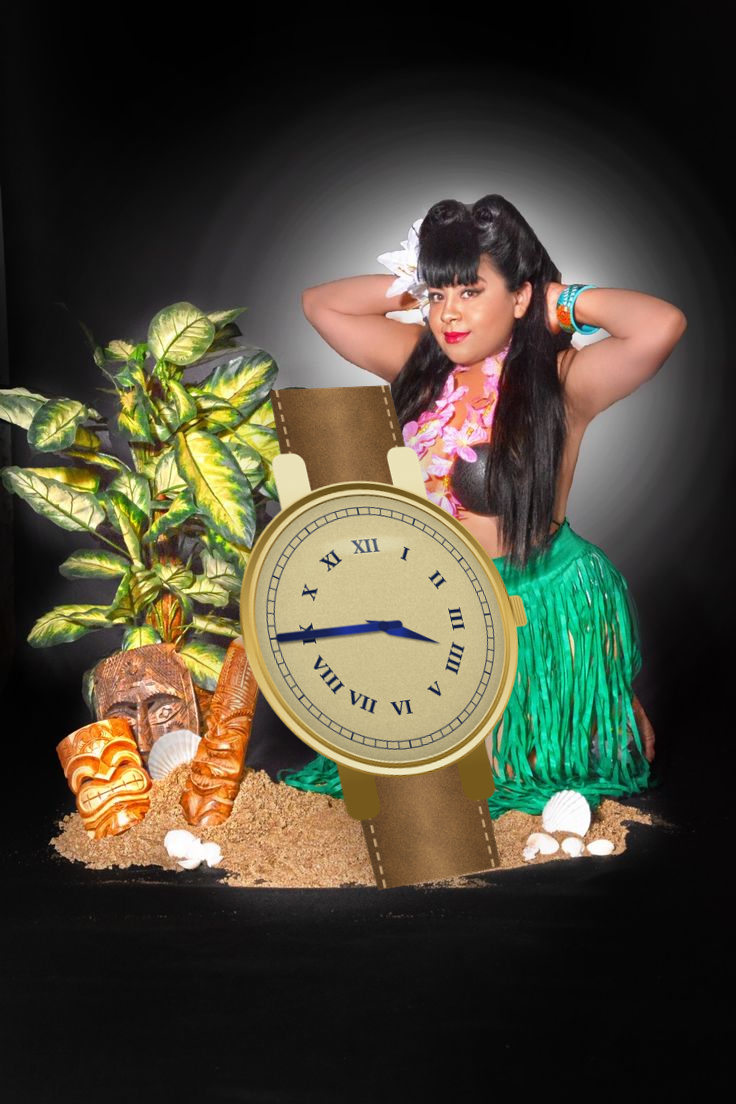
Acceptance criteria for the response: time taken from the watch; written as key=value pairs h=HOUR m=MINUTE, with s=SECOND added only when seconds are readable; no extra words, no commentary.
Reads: h=3 m=45
